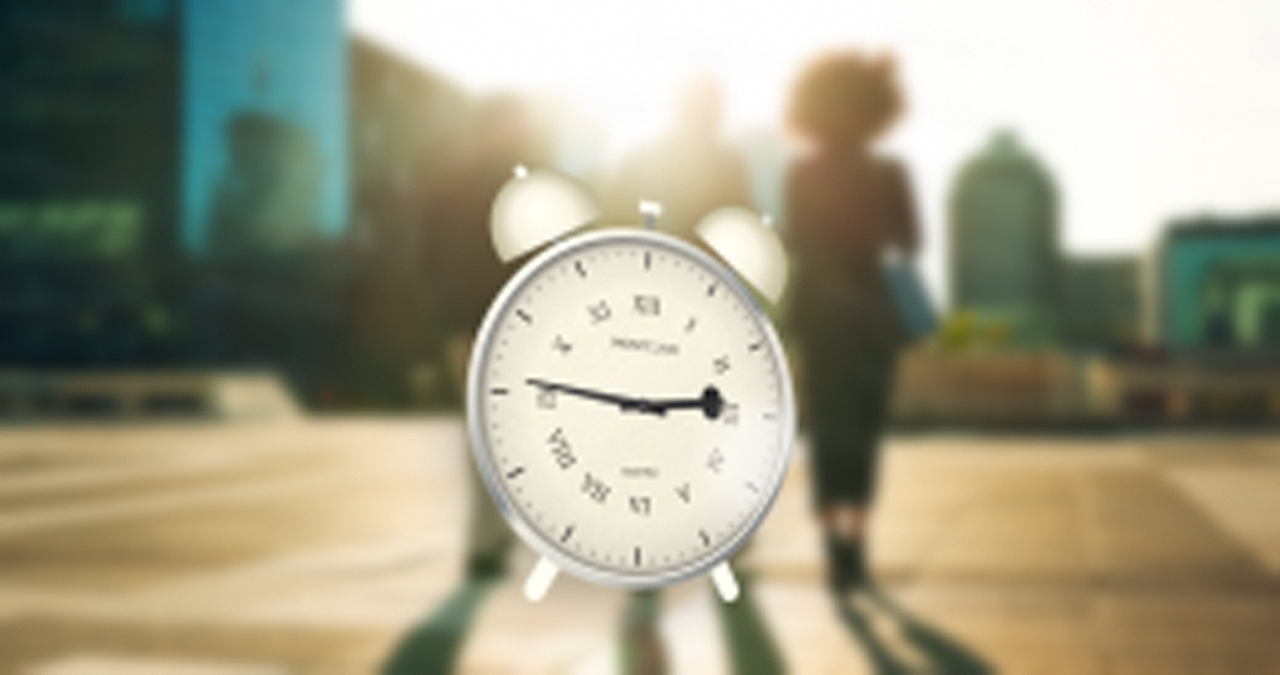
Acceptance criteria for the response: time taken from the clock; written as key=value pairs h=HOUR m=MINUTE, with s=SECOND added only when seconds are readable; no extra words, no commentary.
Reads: h=2 m=46
